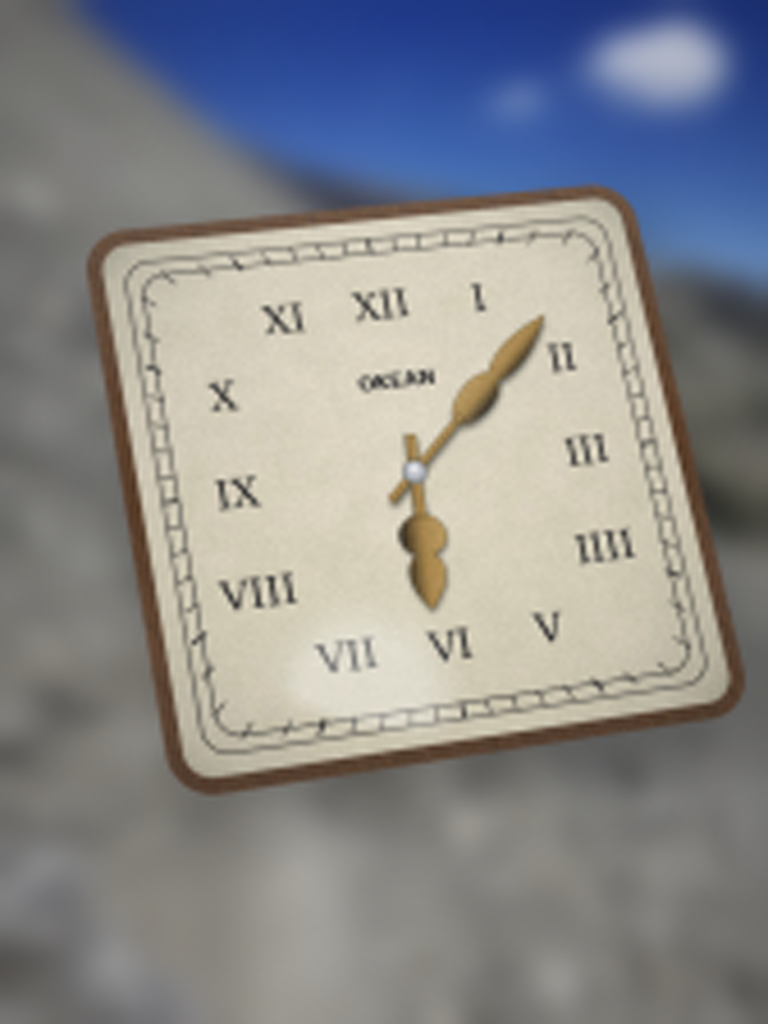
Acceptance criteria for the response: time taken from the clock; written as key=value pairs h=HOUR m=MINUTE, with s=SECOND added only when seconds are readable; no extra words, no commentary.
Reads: h=6 m=8
